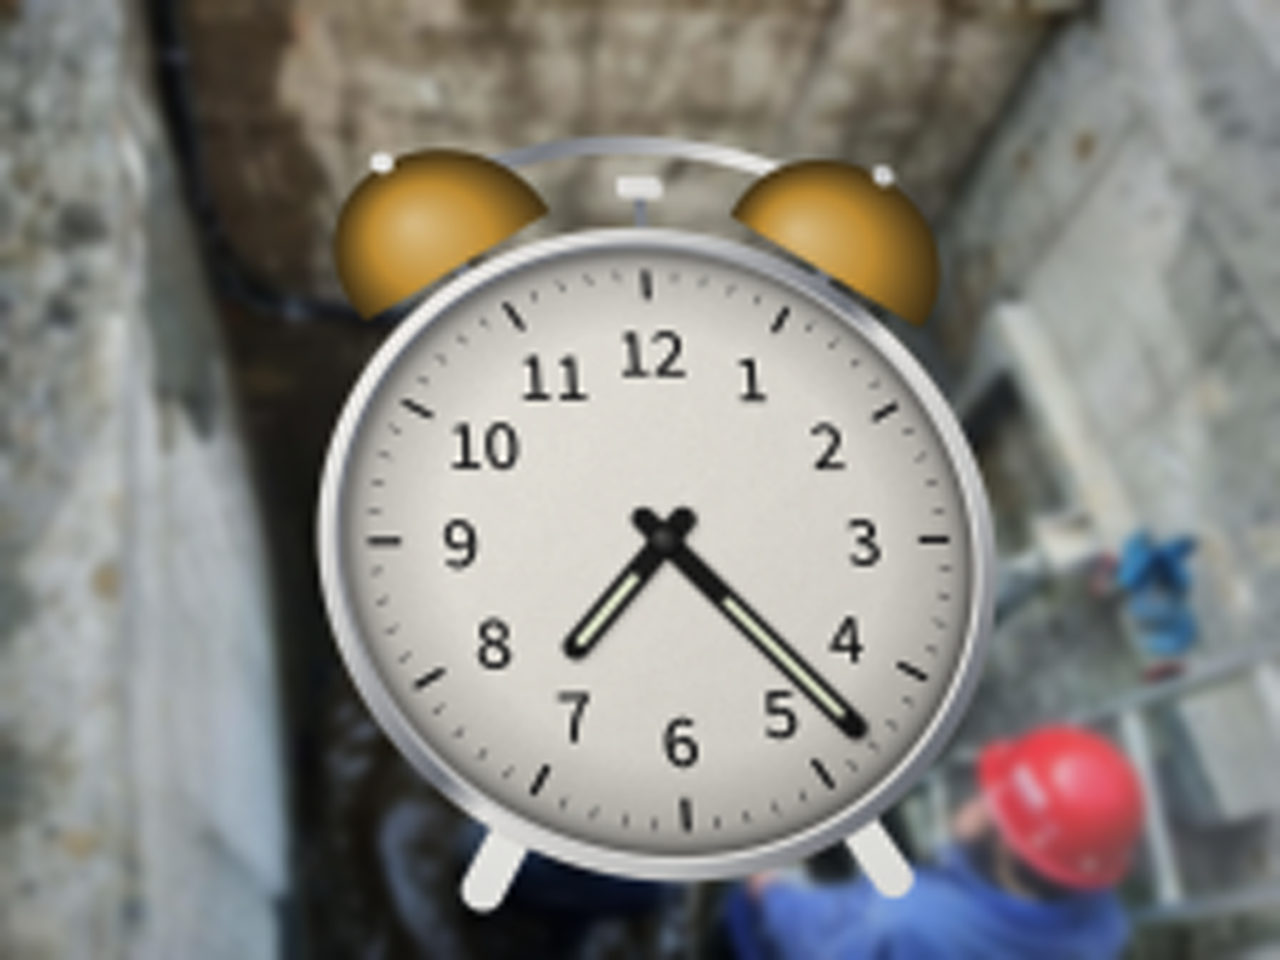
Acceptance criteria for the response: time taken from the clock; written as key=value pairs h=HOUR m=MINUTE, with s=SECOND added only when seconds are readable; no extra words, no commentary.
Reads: h=7 m=23
